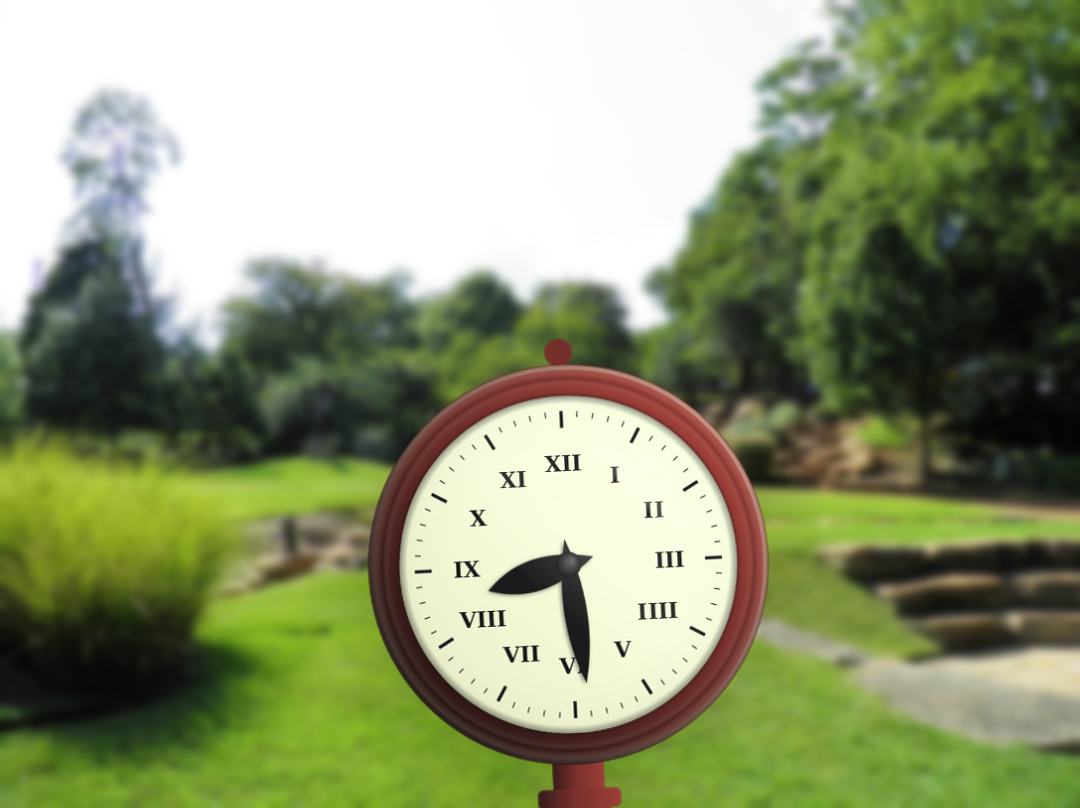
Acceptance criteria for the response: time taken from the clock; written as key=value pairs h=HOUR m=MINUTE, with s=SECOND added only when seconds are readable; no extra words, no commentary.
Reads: h=8 m=29
